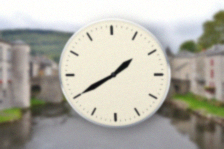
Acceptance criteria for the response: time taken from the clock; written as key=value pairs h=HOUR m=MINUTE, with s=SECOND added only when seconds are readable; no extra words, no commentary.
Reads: h=1 m=40
